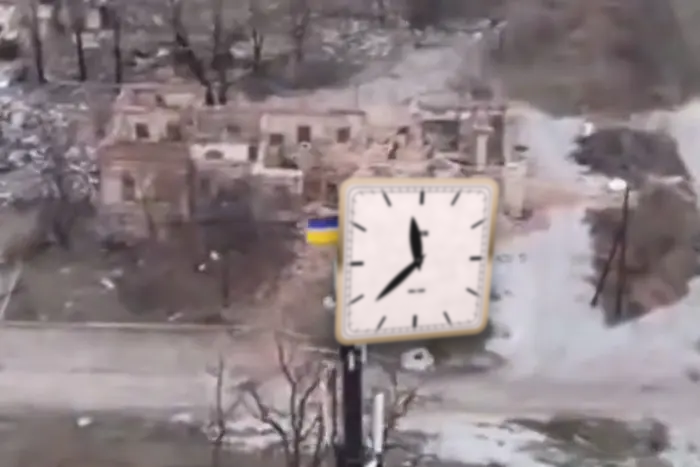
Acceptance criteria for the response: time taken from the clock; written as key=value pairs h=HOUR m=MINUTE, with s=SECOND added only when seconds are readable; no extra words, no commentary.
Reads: h=11 m=38
